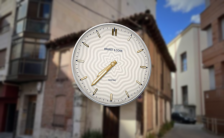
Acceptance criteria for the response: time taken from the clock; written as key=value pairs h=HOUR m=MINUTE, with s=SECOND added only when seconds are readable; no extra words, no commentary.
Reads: h=7 m=37
